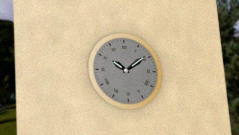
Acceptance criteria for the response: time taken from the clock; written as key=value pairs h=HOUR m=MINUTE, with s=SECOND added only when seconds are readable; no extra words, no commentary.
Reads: h=10 m=9
